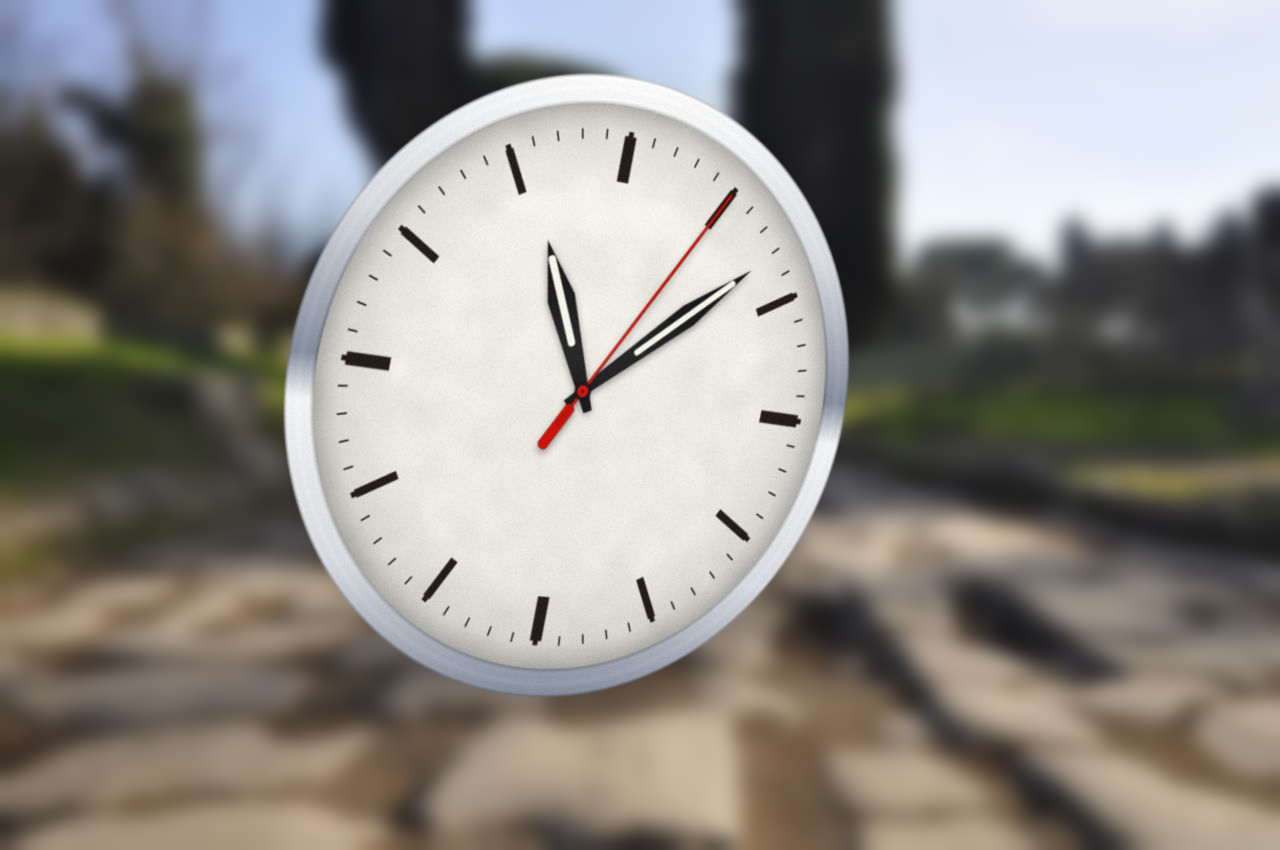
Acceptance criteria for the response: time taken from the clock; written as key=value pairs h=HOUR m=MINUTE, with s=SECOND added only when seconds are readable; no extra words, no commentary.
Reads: h=11 m=8 s=5
